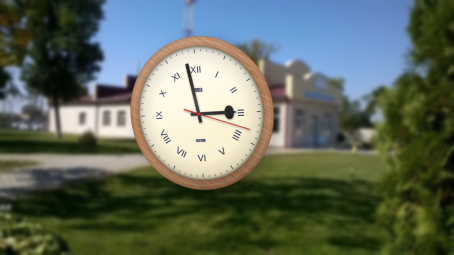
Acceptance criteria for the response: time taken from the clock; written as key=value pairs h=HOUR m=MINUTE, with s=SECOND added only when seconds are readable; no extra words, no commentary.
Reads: h=2 m=58 s=18
